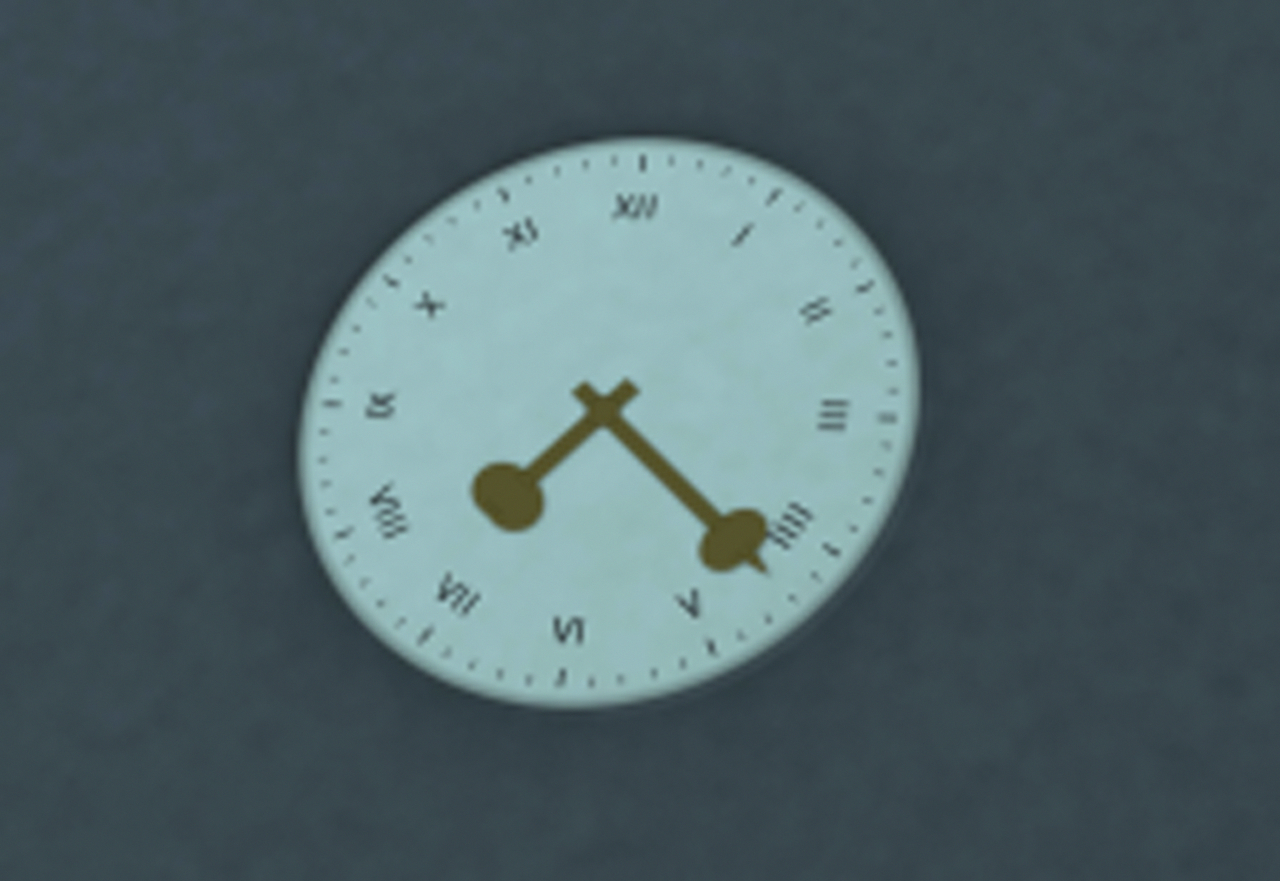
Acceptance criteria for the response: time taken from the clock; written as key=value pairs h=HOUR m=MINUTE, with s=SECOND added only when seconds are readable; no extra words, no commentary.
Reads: h=7 m=22
